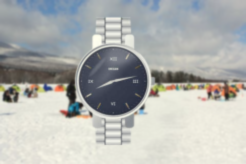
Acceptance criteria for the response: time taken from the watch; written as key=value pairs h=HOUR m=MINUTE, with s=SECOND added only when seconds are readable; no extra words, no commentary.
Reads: h=8 m=13
